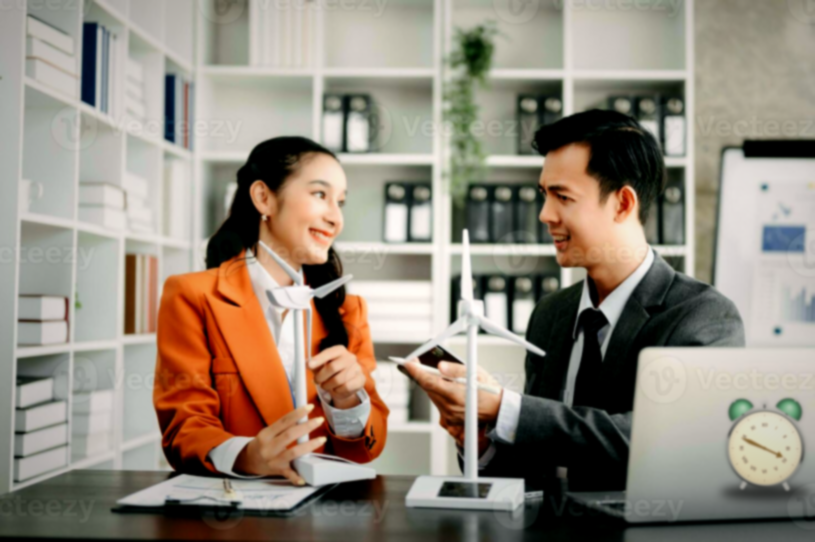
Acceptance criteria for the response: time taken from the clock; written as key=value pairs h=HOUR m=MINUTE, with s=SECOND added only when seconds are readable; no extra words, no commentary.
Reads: h=3 m=49
